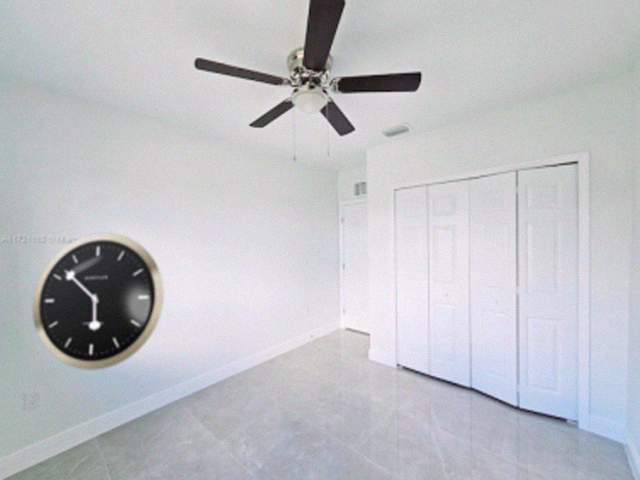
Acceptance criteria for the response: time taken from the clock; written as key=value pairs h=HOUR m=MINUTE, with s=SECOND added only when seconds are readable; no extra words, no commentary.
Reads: h=5 m=52
